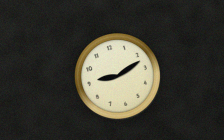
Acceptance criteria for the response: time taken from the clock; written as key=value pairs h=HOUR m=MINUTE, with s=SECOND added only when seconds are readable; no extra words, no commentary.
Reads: h=9 m=12
